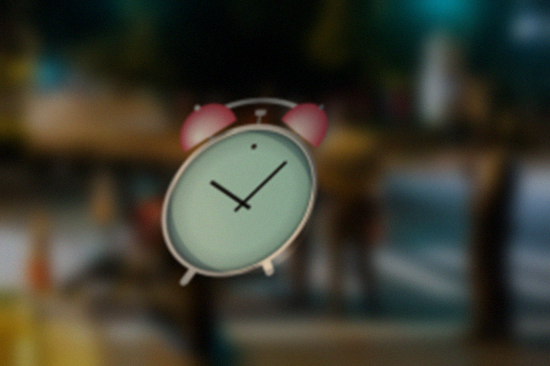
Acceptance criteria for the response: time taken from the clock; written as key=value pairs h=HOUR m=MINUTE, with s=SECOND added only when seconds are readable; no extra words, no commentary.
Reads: h=10 m=7
